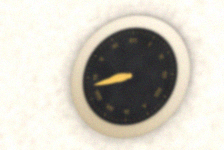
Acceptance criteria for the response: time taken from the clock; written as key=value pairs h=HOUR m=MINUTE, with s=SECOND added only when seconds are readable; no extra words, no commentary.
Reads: h=8 m=43
